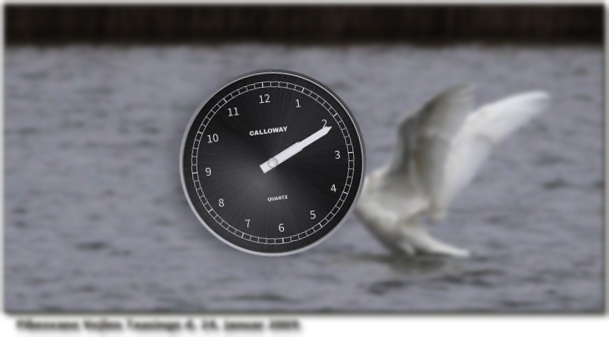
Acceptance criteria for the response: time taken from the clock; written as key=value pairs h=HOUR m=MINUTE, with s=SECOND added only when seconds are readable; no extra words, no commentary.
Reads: h=2 m=11
